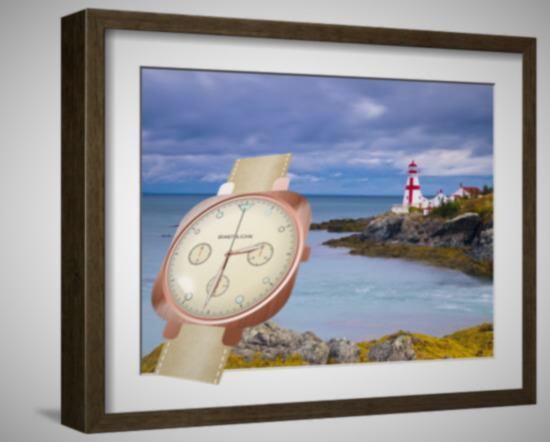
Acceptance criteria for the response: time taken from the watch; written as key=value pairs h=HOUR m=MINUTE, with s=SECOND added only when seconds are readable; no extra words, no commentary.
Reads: h=2 m=31
